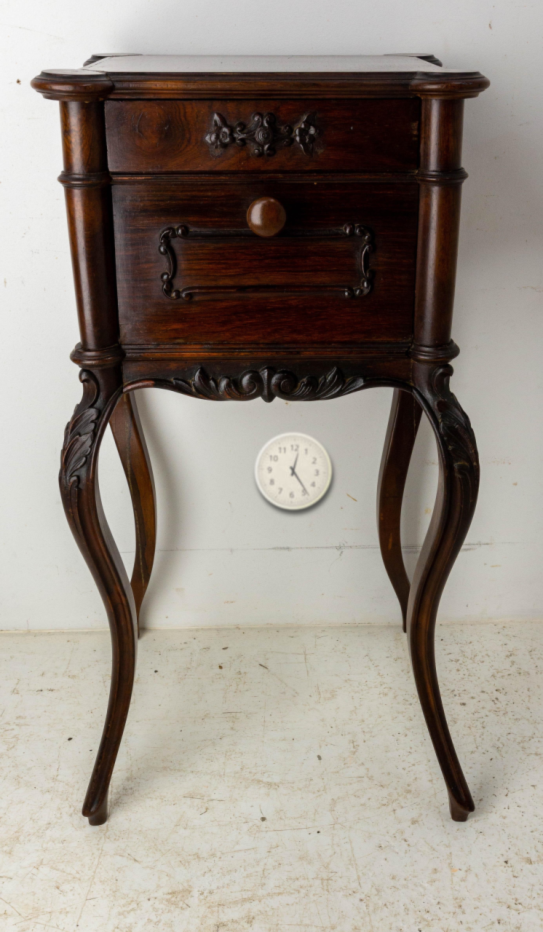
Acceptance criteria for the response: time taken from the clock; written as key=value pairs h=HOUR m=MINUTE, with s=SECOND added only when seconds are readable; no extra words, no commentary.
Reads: h=12 m=24
